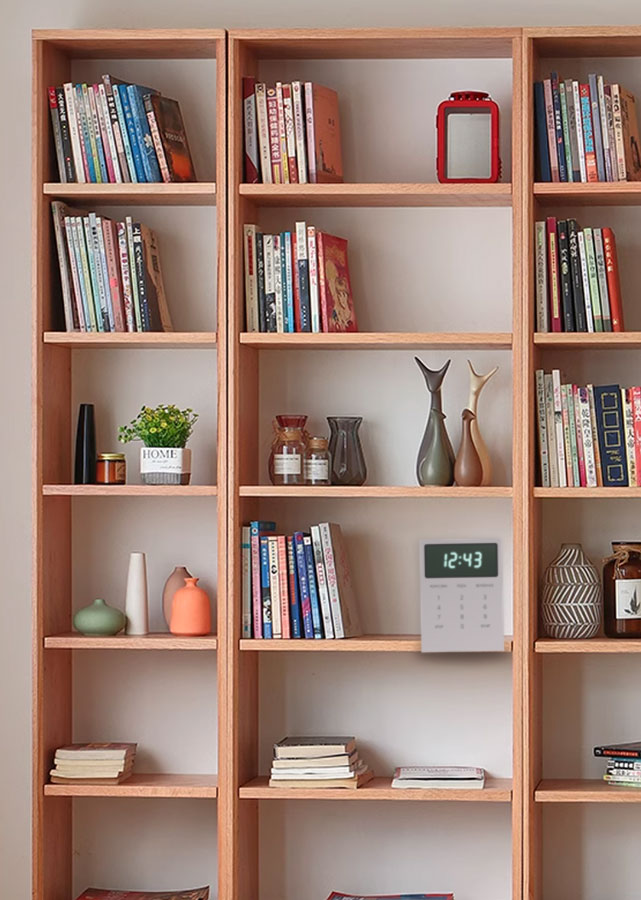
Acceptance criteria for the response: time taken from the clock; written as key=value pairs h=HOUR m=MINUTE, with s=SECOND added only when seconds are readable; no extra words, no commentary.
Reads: h=12 m=43
